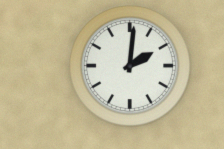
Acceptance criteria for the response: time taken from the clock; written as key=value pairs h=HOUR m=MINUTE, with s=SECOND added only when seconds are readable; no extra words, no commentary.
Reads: h=2 m=1
